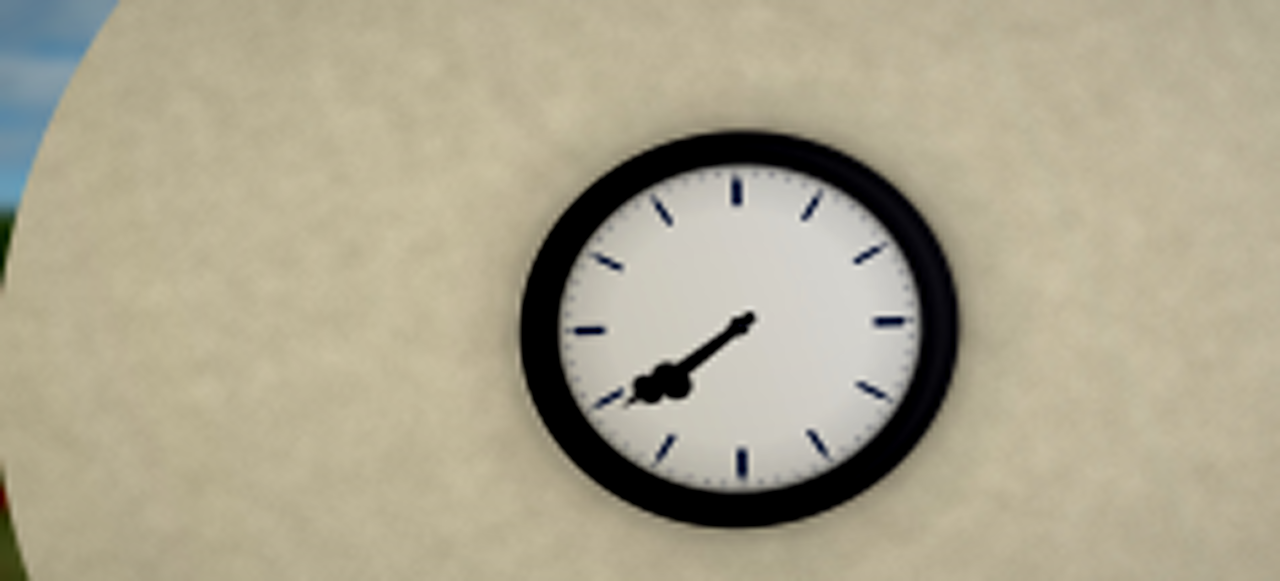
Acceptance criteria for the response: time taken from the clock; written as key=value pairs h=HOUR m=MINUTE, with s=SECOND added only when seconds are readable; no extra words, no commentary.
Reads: h=7 m=39
